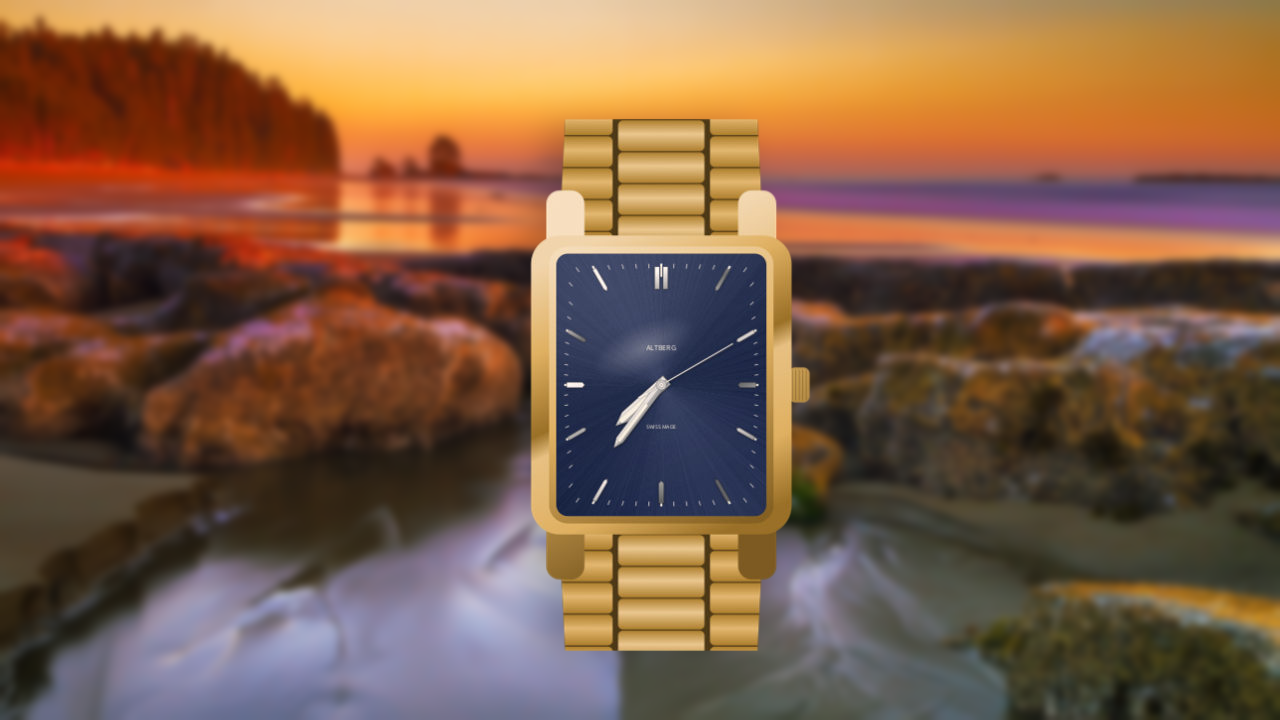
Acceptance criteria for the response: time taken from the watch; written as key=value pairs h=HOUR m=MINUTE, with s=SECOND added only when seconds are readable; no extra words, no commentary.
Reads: h=7 m=36 s=10
